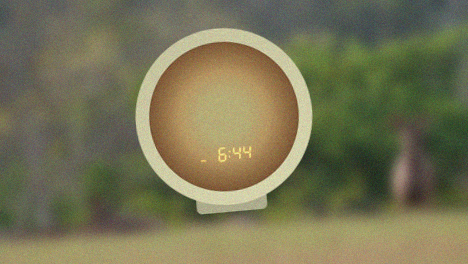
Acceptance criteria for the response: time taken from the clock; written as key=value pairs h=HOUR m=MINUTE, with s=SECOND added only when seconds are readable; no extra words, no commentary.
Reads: h=6 m=44
